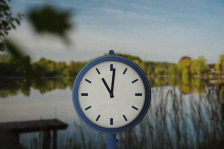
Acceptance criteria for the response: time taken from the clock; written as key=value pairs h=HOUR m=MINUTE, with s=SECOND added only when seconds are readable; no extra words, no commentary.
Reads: h=11 m=1
